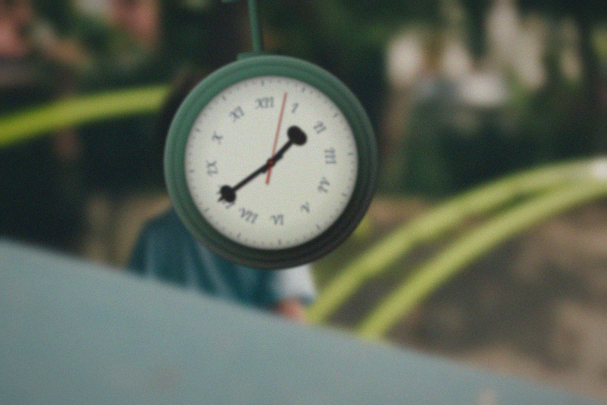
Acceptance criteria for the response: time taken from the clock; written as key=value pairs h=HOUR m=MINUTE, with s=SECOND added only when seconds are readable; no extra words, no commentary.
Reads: h=1 m=40 s=3
